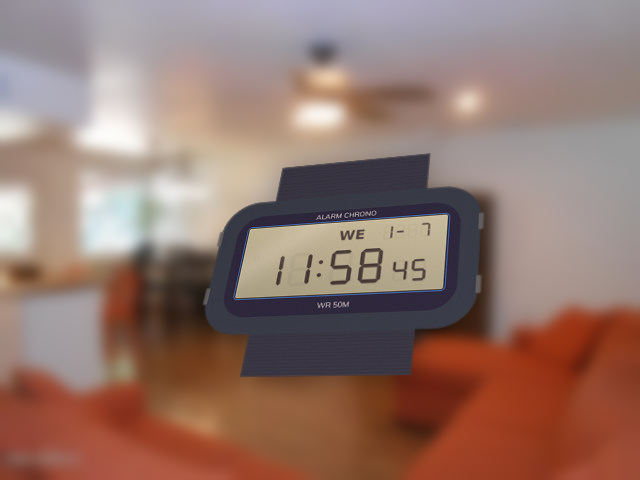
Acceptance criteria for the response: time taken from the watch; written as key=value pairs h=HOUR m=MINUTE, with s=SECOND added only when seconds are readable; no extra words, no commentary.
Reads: h=11 m=58 s=45
